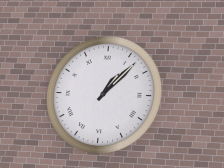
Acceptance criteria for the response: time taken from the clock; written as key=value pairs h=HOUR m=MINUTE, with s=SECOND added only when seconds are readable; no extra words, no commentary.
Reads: h=1 m=7
